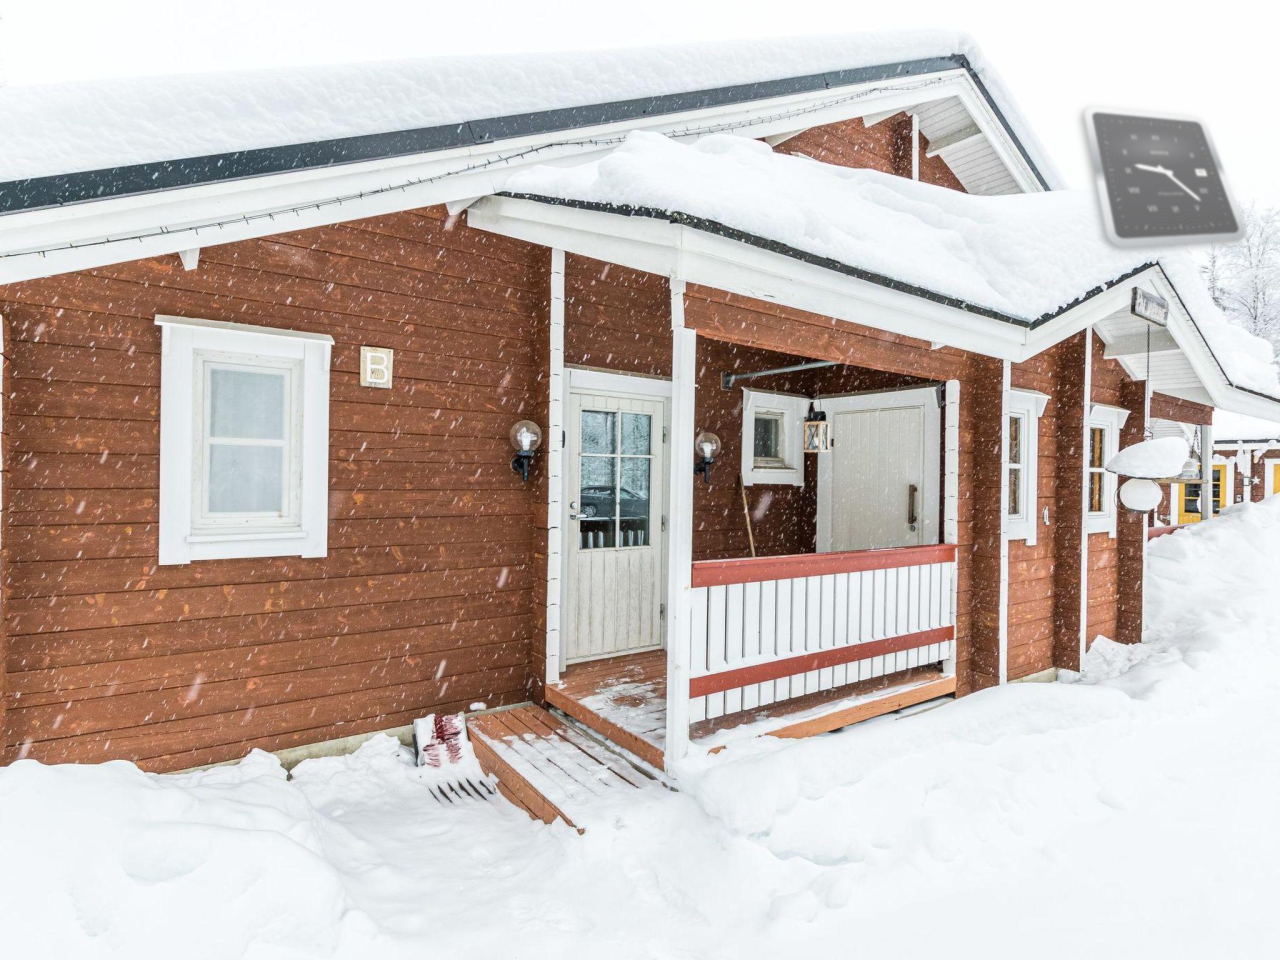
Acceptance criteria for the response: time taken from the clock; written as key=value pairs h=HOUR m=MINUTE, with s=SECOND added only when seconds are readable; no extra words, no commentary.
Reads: h=9 m=23
